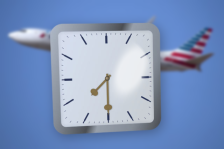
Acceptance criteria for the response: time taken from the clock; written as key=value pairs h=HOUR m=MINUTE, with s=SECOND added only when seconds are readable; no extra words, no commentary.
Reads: h=7 m=30
